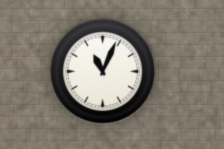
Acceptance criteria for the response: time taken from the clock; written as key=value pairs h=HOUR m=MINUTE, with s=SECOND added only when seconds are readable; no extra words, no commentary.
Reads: h=11 m=4
